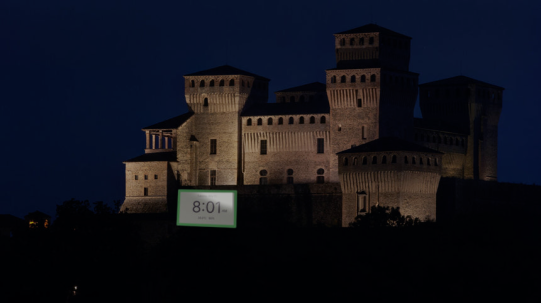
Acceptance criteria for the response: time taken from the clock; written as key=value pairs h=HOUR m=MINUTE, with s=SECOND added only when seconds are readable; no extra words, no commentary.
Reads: h=8 m=1
